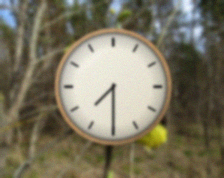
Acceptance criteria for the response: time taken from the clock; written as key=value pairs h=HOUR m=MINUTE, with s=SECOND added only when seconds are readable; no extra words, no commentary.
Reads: h=7 m=30
